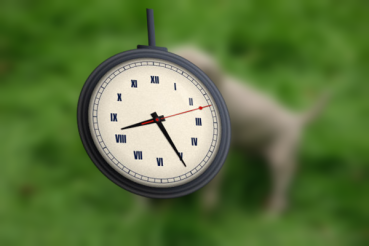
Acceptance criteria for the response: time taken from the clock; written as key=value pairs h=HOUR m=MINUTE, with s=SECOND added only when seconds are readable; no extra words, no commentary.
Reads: h=8 m=25 s=12
